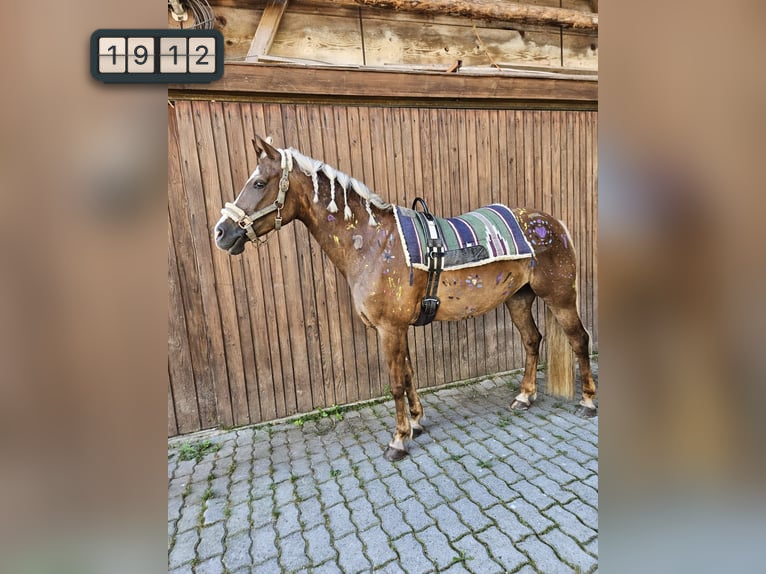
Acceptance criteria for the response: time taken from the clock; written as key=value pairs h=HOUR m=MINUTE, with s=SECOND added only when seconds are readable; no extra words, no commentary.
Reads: h=19 m=12
